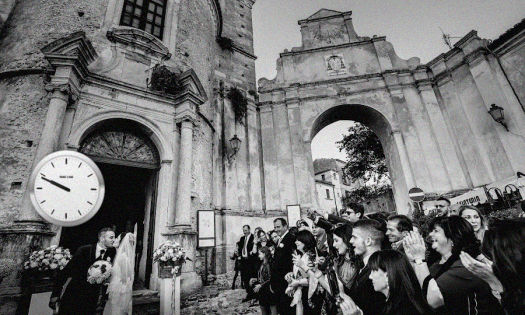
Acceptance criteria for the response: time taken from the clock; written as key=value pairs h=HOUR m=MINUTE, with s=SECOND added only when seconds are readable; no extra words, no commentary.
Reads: h=9 m=49
